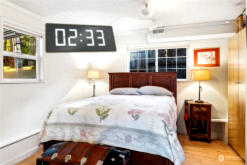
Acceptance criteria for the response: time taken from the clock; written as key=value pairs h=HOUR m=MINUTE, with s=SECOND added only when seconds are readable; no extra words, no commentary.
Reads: h=2 m=33
